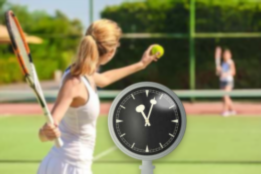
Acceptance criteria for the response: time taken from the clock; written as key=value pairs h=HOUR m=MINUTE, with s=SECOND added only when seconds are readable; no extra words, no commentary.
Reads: h=11 m=3
